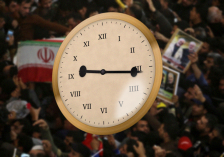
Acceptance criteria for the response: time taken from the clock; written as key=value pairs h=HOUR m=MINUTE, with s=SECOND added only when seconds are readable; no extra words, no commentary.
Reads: h=9 m=16
